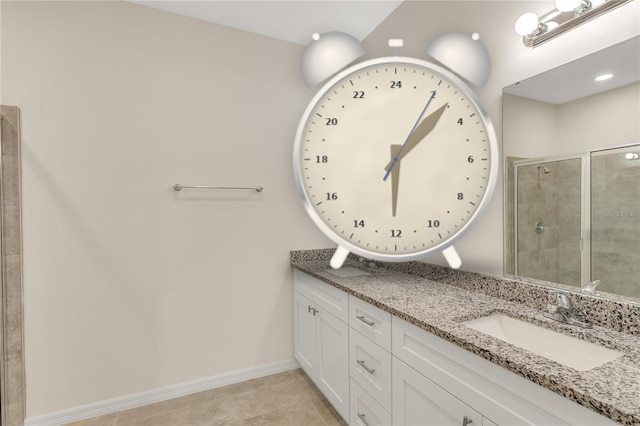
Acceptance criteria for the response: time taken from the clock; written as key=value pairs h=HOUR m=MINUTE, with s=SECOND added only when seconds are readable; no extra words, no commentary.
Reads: h=12 m=7 s=5
